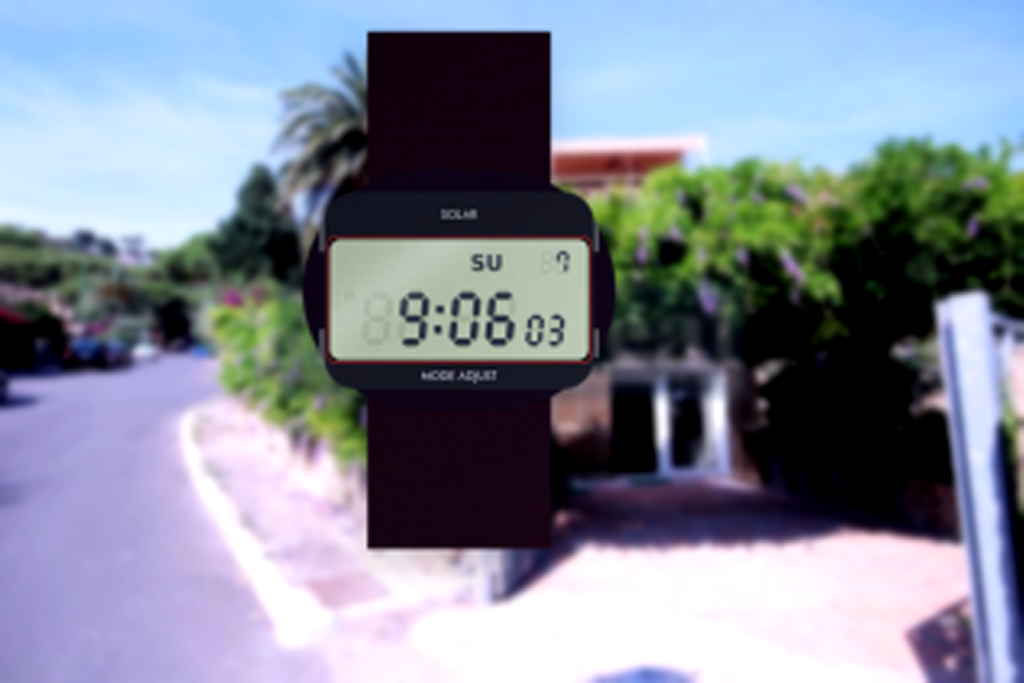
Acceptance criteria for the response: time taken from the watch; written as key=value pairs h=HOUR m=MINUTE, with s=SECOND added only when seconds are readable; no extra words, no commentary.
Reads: h=9 m=6 s=3
